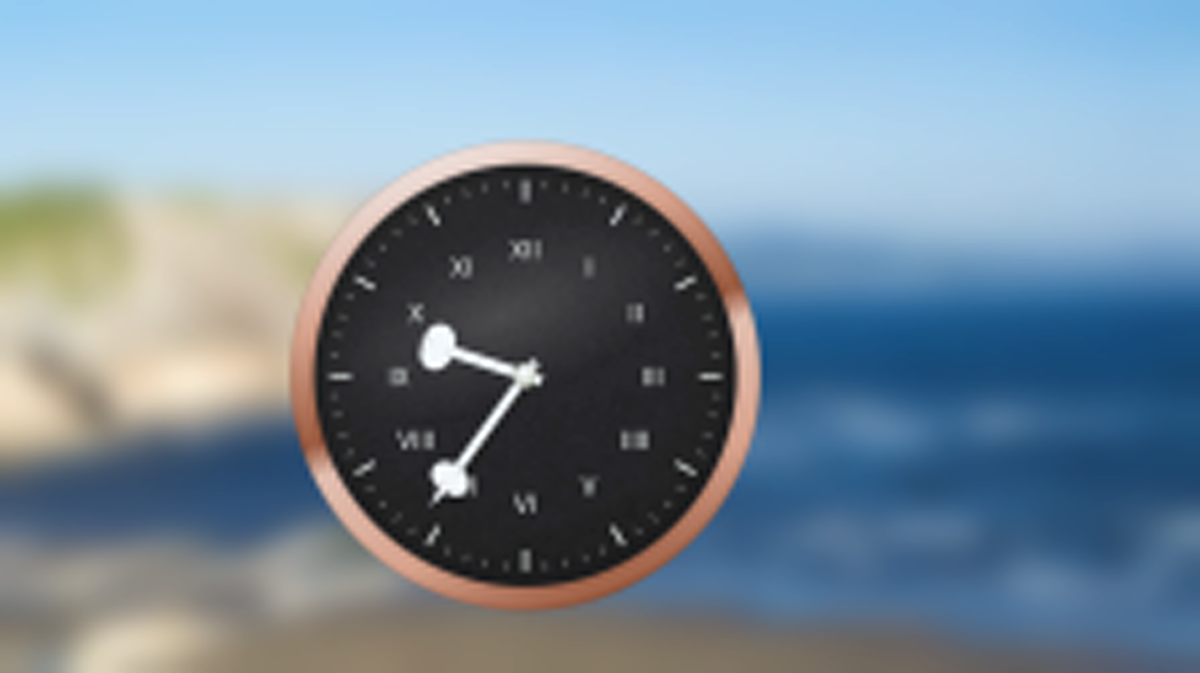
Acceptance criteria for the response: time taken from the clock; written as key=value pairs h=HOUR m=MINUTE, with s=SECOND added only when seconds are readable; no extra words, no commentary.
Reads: h=9 m=36
